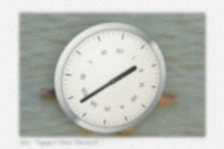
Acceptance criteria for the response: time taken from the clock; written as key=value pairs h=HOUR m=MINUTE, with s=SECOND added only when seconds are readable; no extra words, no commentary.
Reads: h=1 m=38
